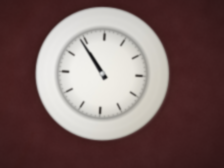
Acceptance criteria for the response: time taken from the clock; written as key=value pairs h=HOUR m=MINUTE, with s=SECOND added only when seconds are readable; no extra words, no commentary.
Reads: h=10 m=54
